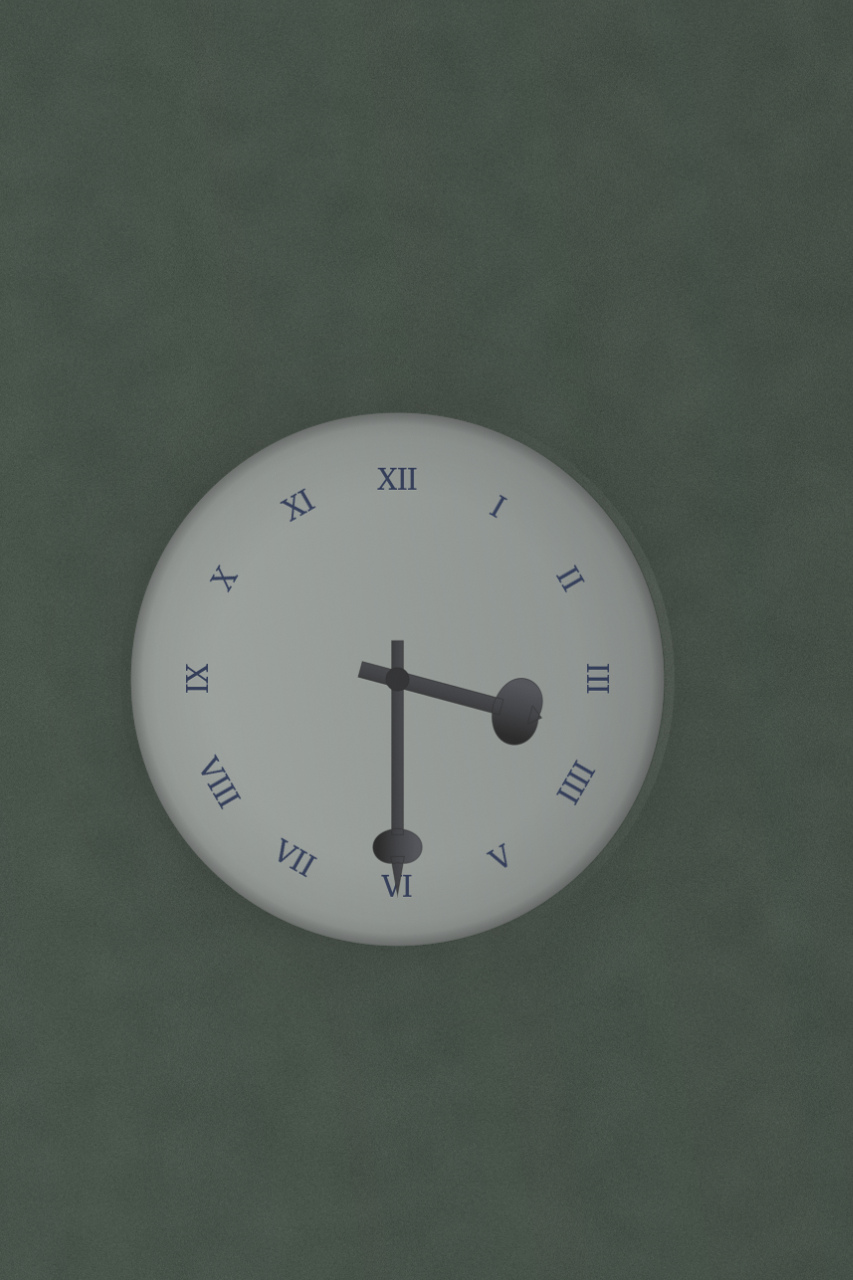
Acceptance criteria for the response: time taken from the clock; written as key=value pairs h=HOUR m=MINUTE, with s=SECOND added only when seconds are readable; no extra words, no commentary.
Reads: h=3 m=30
